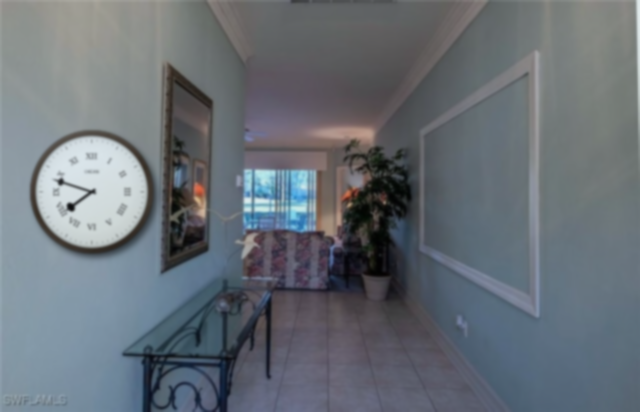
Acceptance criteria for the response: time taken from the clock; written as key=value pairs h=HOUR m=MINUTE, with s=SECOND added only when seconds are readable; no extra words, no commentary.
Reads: h=7 m=48
